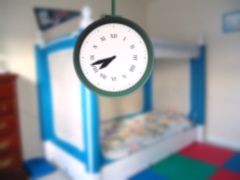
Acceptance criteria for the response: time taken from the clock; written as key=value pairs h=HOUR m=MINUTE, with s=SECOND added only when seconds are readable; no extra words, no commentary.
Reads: h=7 m=42
